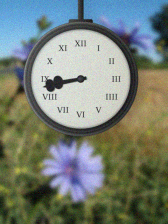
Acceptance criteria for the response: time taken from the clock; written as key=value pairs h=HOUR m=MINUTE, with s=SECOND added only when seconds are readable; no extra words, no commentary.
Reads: h=8 m=43
